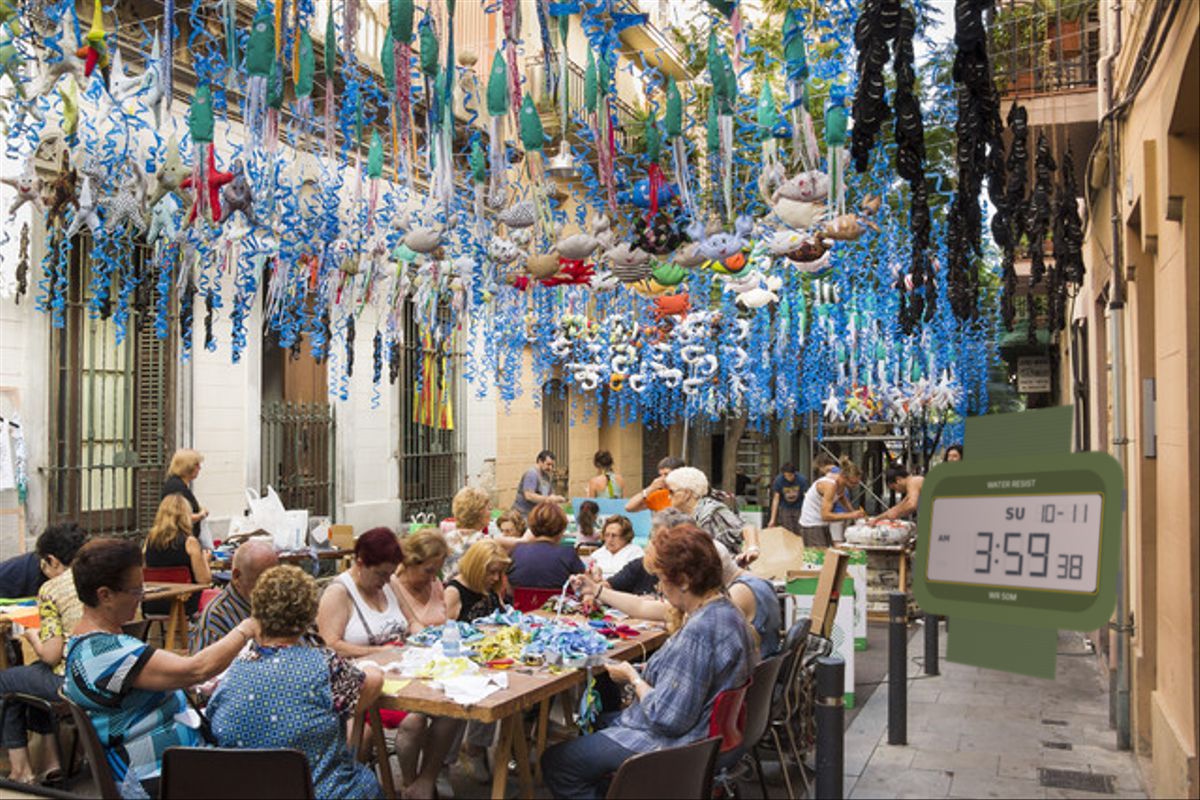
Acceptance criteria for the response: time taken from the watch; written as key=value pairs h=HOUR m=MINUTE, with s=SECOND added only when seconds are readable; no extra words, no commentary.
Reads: h=3 m=59 s=38
